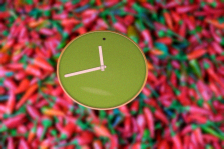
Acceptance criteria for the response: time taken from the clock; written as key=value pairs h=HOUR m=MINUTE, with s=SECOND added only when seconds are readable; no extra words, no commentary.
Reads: h=11 m=42
